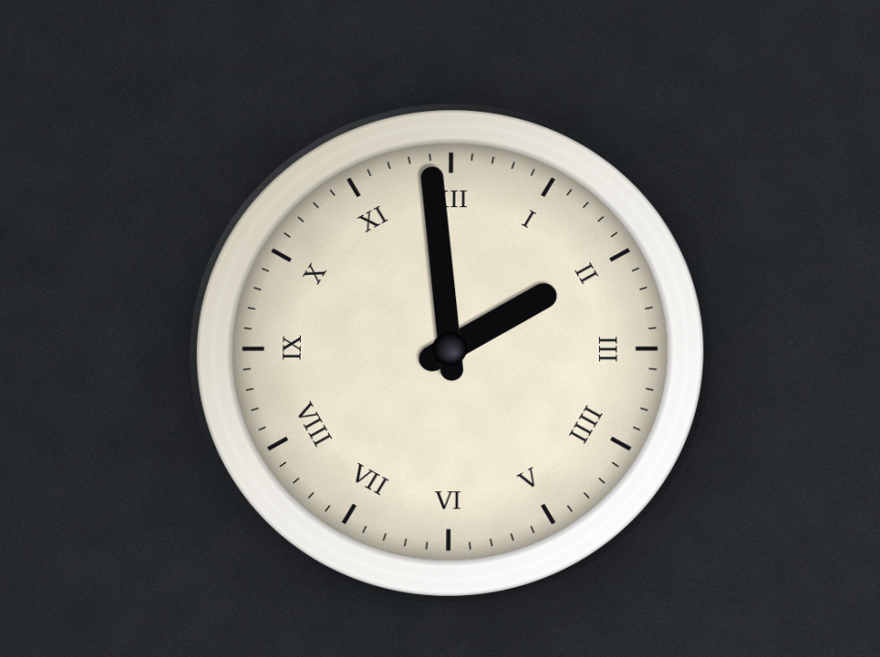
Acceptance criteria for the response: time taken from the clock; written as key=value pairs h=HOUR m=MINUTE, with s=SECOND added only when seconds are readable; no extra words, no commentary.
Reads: h=1 m=59
